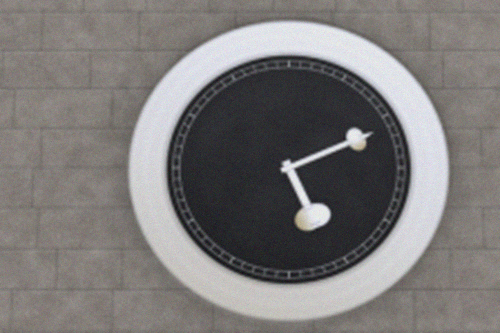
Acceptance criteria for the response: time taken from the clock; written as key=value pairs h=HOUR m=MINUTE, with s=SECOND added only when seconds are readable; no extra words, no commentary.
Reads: h=5 m=11
